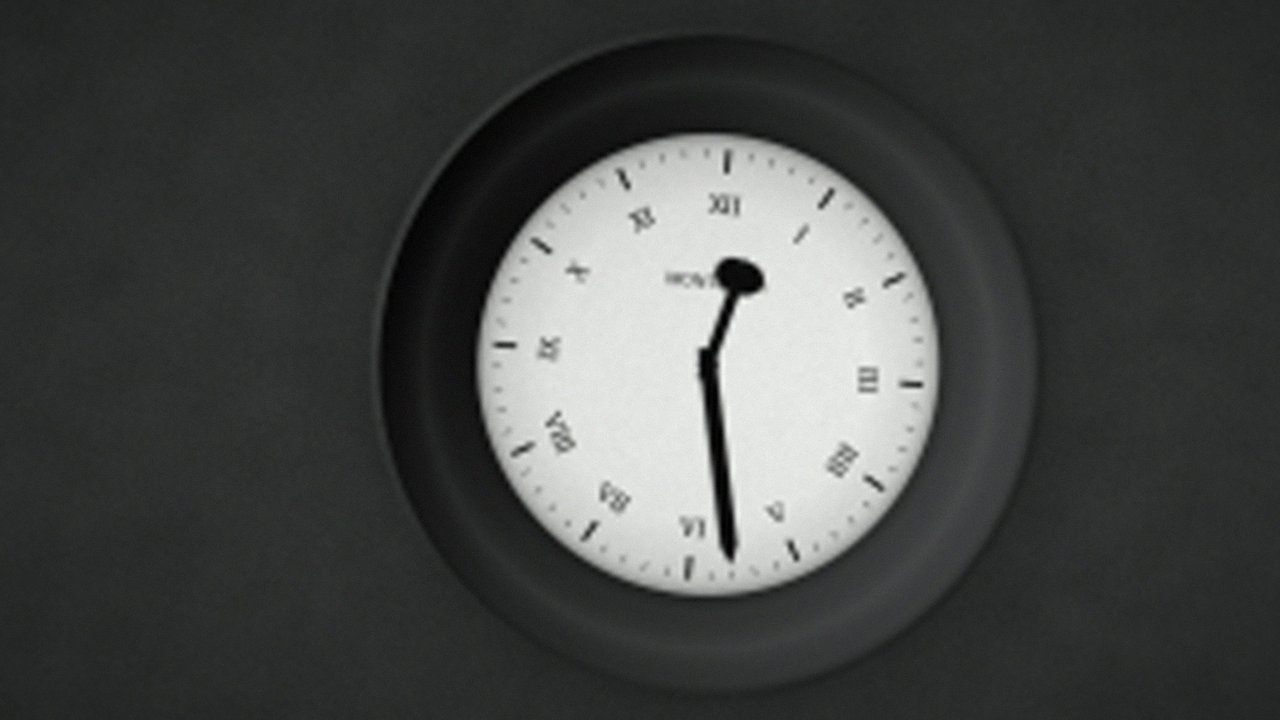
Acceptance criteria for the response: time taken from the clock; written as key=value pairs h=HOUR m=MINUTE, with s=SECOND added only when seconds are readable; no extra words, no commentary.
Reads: h=12 m=28
